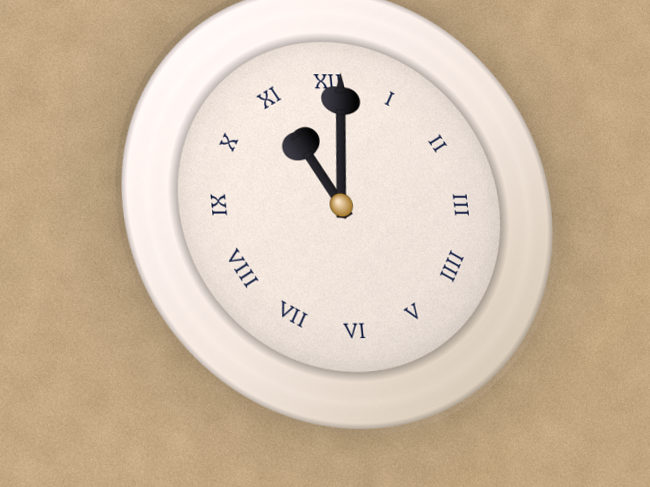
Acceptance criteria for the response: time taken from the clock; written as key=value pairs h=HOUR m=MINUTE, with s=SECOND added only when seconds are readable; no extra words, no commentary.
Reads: h=11 m=1
